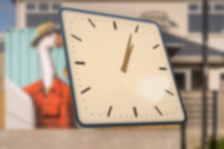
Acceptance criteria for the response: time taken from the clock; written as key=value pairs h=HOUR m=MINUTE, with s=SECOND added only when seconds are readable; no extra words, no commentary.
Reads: h=1 m=4
